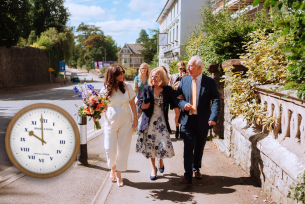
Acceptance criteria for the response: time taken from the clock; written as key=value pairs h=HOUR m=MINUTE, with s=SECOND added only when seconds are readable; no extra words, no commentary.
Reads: h=9 m=59
